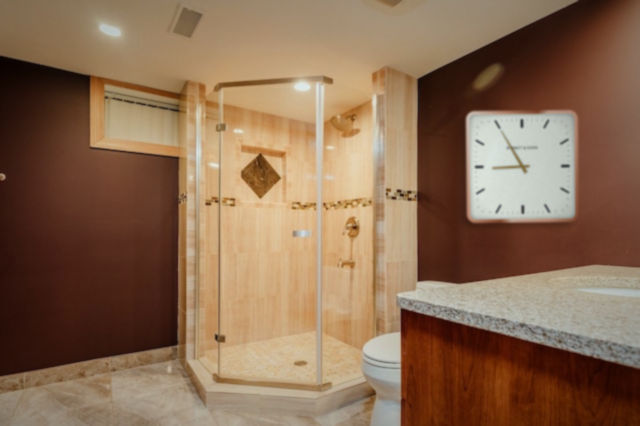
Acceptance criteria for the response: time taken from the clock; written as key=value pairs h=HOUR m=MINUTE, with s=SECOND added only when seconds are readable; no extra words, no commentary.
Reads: h=8 m=55
